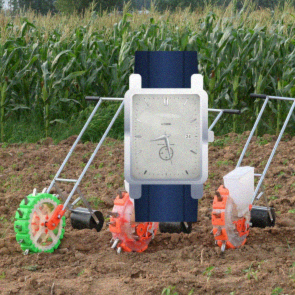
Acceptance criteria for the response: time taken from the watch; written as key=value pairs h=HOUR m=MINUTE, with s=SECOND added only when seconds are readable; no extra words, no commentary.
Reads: h=8 m=28
